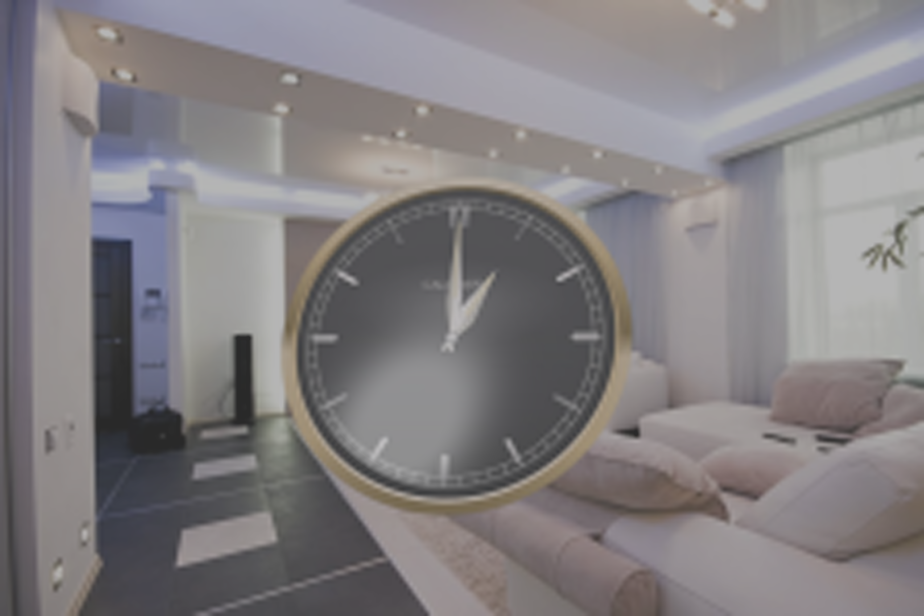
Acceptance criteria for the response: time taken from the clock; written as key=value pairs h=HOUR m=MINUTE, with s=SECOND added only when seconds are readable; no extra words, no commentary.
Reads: h=1 m=0
